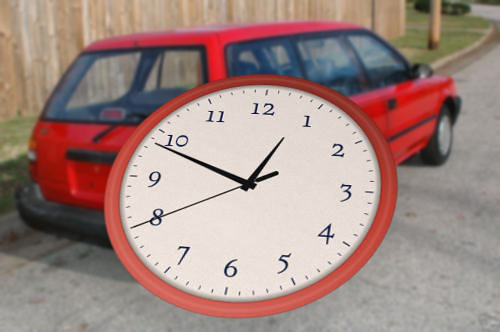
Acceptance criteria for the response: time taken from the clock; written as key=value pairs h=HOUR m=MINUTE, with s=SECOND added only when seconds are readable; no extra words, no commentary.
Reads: h=12 m=48 s=40
